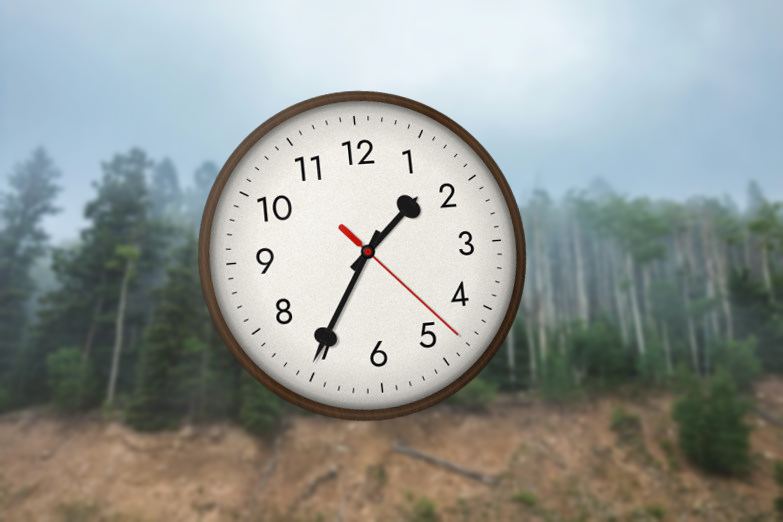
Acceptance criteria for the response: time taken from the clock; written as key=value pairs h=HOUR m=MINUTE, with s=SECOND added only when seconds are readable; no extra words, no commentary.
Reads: h=1 m=35 s=23
